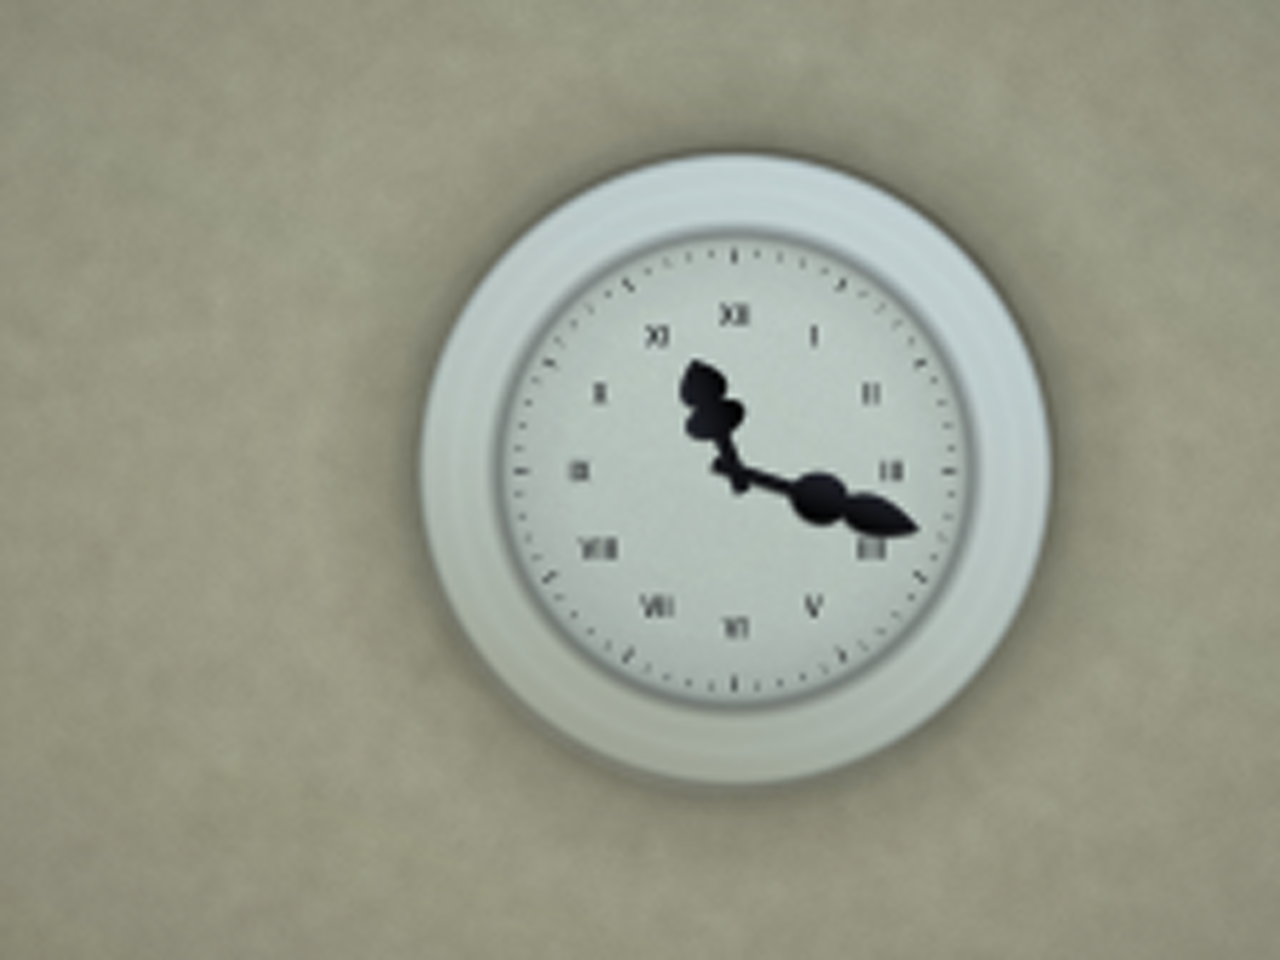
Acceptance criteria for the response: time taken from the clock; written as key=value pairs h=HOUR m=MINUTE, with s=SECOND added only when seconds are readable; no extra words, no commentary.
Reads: h=11 m=18
